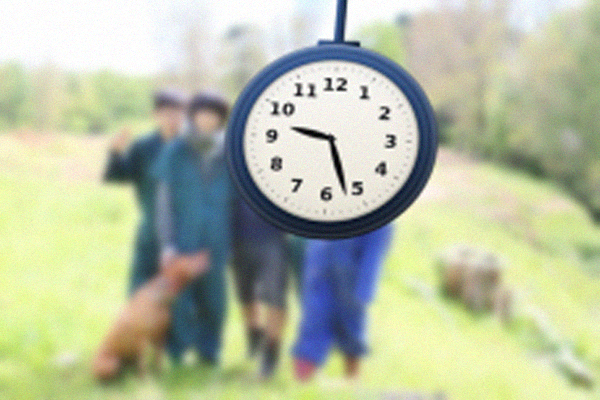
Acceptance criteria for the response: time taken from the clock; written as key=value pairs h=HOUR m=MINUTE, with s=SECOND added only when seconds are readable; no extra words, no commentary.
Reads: h=9 m=27
